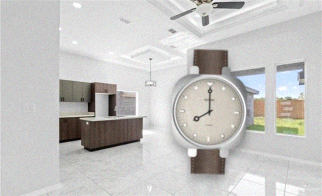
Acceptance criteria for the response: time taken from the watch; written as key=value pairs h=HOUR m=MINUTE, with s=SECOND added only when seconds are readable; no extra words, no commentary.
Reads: h=8 m=0
